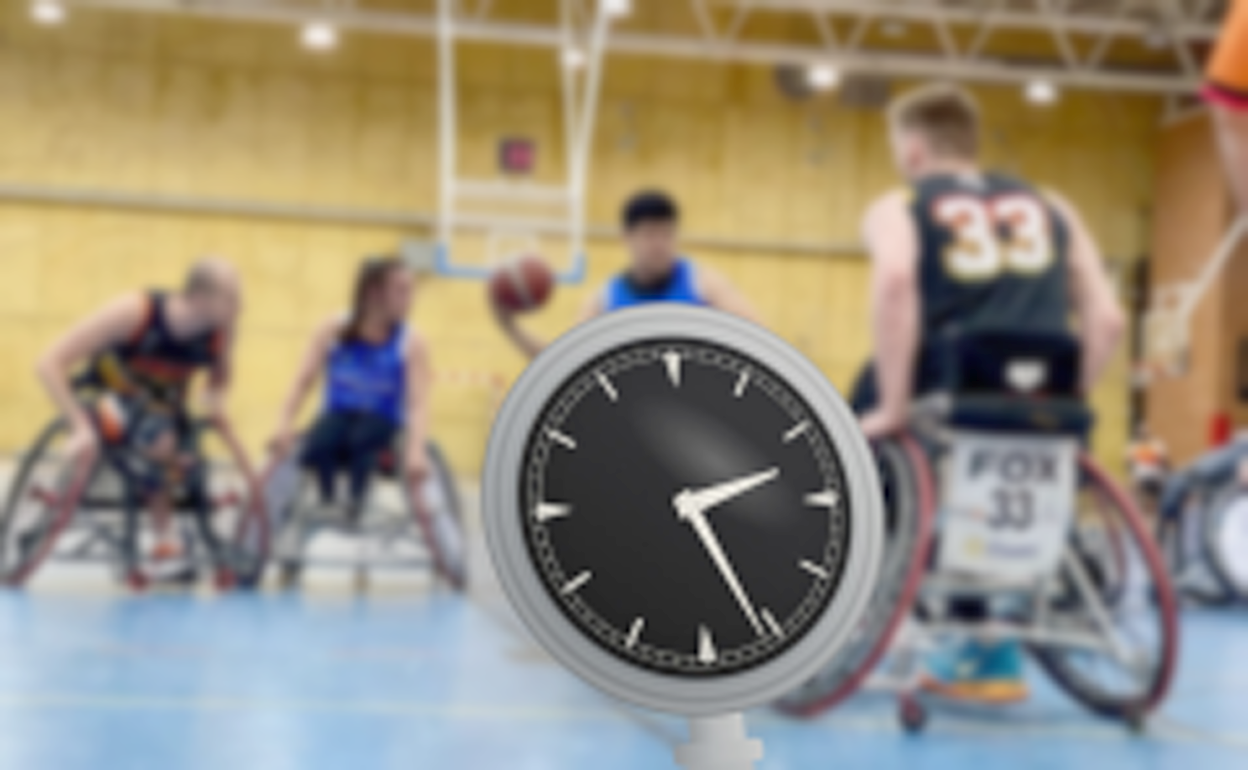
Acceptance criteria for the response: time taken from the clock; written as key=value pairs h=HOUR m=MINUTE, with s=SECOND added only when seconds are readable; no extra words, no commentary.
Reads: h=2 m=26
